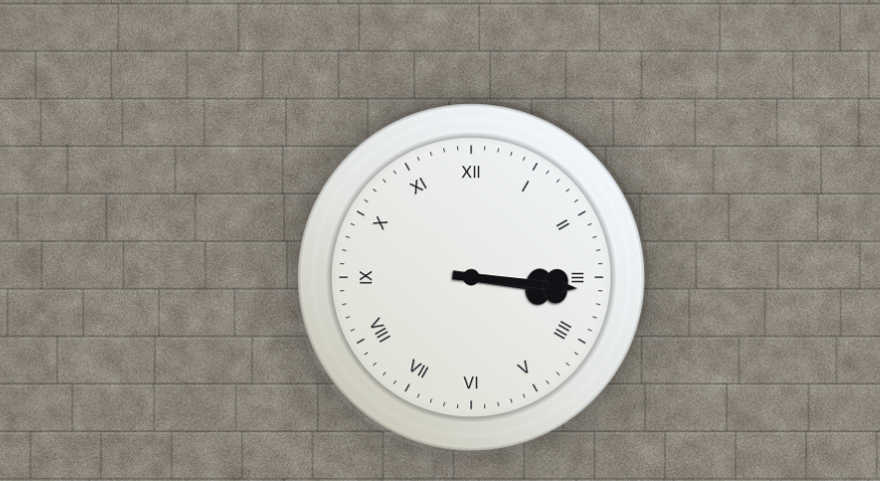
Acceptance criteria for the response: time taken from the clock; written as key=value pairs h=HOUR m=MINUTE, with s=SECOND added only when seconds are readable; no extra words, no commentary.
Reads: h=3 m=16
